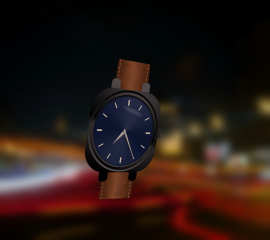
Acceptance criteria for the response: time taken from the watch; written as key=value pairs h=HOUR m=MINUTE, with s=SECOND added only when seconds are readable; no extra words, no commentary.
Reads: h=7 m=25
